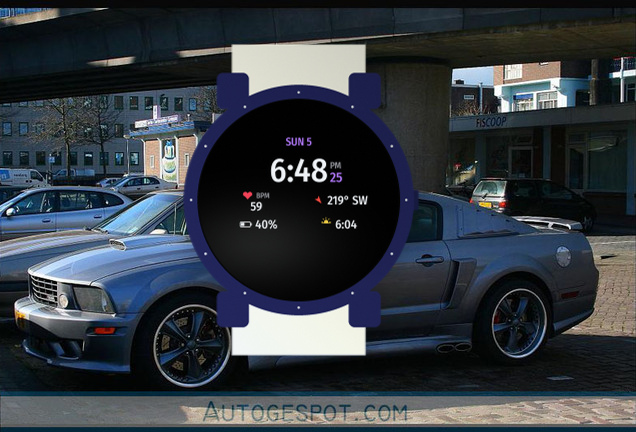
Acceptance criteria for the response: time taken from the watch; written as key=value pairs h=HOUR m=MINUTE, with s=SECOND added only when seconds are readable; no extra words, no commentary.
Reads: h=6 m=48 s=25
